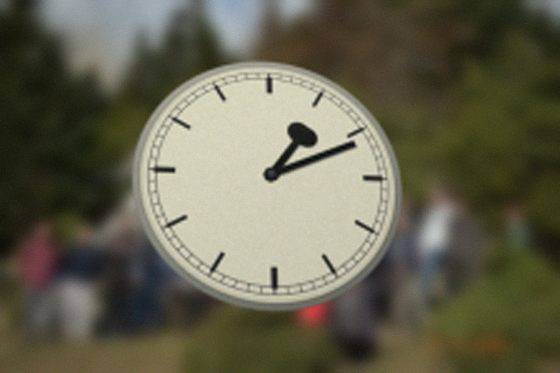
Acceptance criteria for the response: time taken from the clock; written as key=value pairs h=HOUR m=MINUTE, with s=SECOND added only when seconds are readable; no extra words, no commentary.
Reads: h=1 m=11
